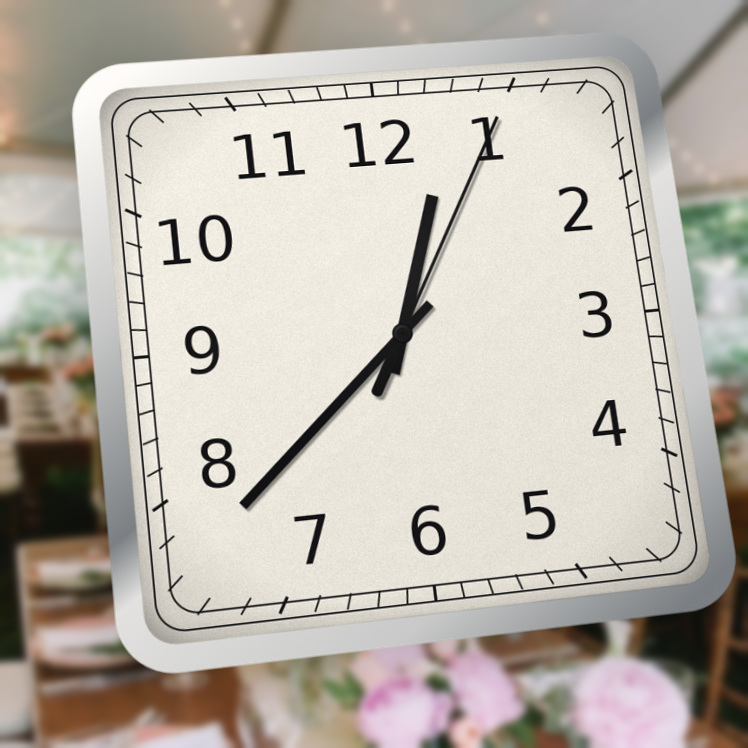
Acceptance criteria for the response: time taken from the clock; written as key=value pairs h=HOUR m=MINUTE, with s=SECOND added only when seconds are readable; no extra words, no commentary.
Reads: h=12 m=38 s=5
